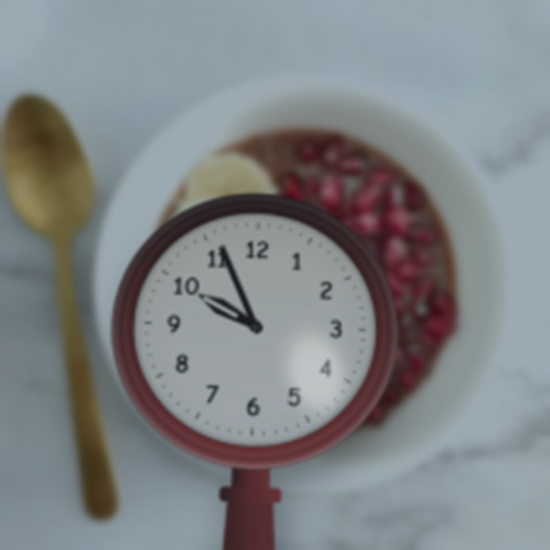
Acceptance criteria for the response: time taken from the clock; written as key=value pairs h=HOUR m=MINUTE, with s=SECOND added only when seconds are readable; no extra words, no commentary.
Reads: h=9 m=56
